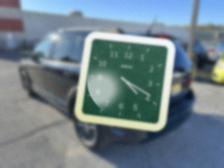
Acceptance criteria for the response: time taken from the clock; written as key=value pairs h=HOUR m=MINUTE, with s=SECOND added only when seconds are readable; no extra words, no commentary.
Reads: h=4 m=19
